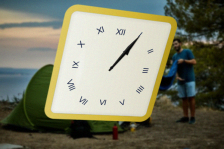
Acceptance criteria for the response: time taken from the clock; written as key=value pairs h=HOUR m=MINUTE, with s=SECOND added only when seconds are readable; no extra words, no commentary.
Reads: h=1 m=5
